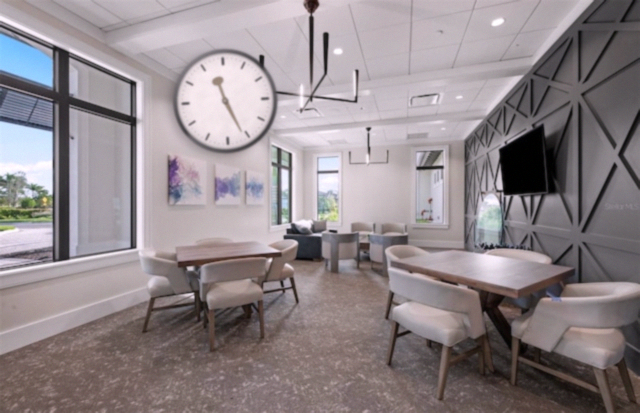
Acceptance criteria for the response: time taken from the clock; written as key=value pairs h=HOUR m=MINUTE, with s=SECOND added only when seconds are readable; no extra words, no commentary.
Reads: h=11 m=26
